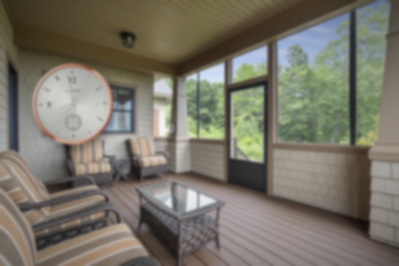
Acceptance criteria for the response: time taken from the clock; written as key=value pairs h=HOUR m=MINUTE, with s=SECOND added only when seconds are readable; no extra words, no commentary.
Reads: h=7 m=58
